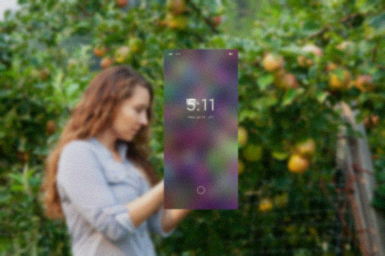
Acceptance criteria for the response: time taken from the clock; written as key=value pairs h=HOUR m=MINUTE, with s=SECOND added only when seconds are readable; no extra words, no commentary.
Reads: h=5 m=11
